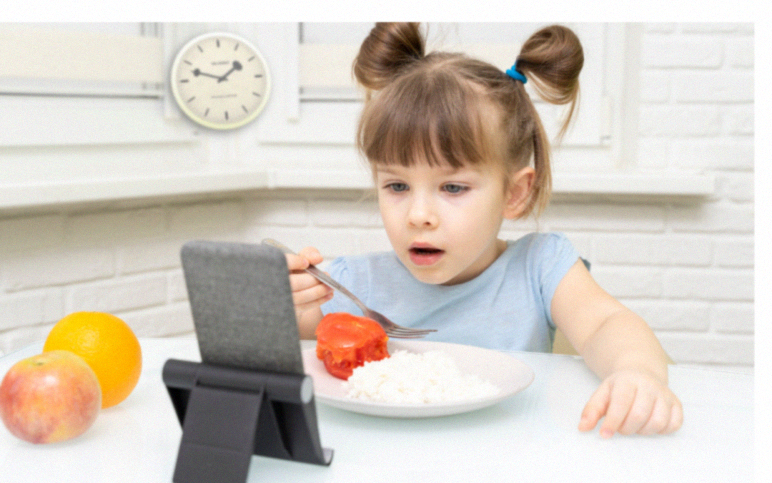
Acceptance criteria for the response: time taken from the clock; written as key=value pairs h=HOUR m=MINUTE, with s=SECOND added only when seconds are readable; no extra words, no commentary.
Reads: h=1 m=48
